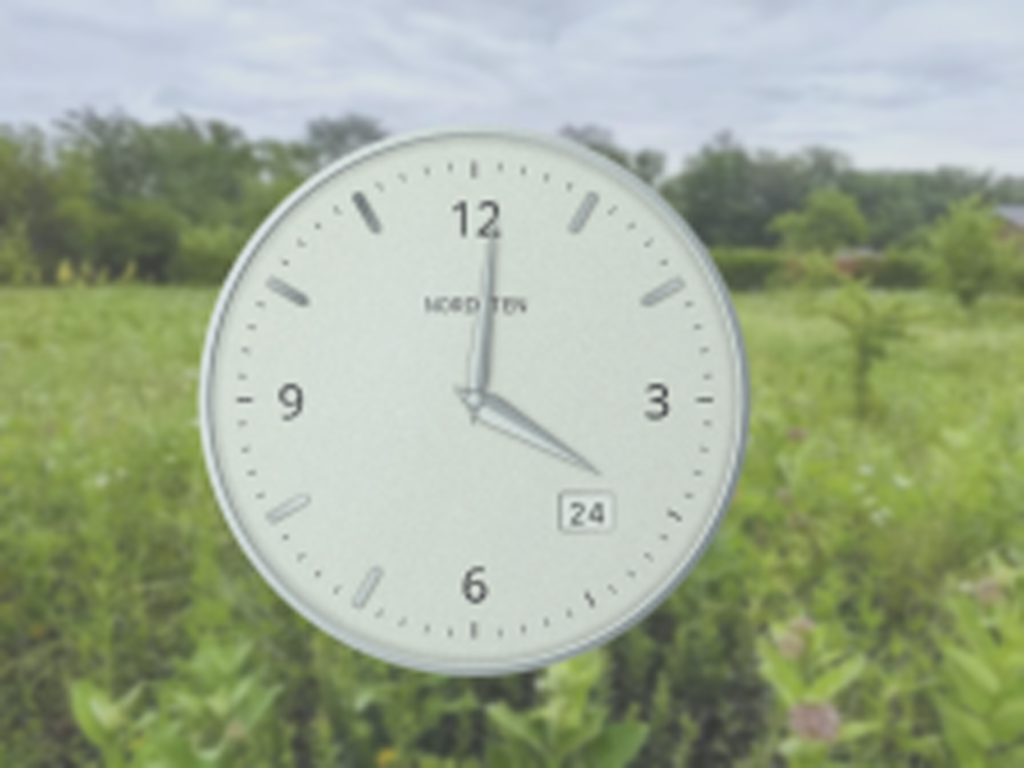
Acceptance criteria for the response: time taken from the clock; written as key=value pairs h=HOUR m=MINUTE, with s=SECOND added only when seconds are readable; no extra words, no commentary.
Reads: h=4 m=1
